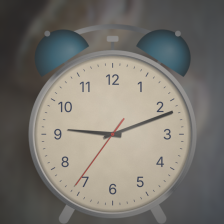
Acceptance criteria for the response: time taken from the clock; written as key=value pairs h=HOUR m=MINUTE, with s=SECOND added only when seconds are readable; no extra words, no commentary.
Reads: h=9 m=11 s=36
